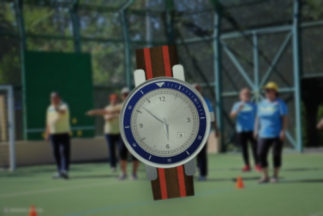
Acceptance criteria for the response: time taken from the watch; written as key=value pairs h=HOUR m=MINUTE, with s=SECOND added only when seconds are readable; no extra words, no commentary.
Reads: h=5 m=52
